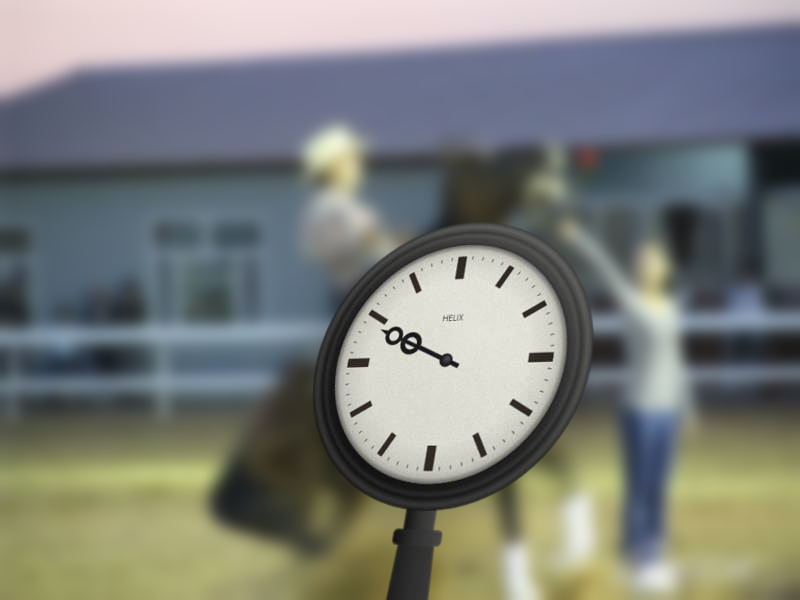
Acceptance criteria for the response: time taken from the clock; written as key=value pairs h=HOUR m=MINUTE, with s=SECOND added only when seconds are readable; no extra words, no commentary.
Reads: h=9 m=49
